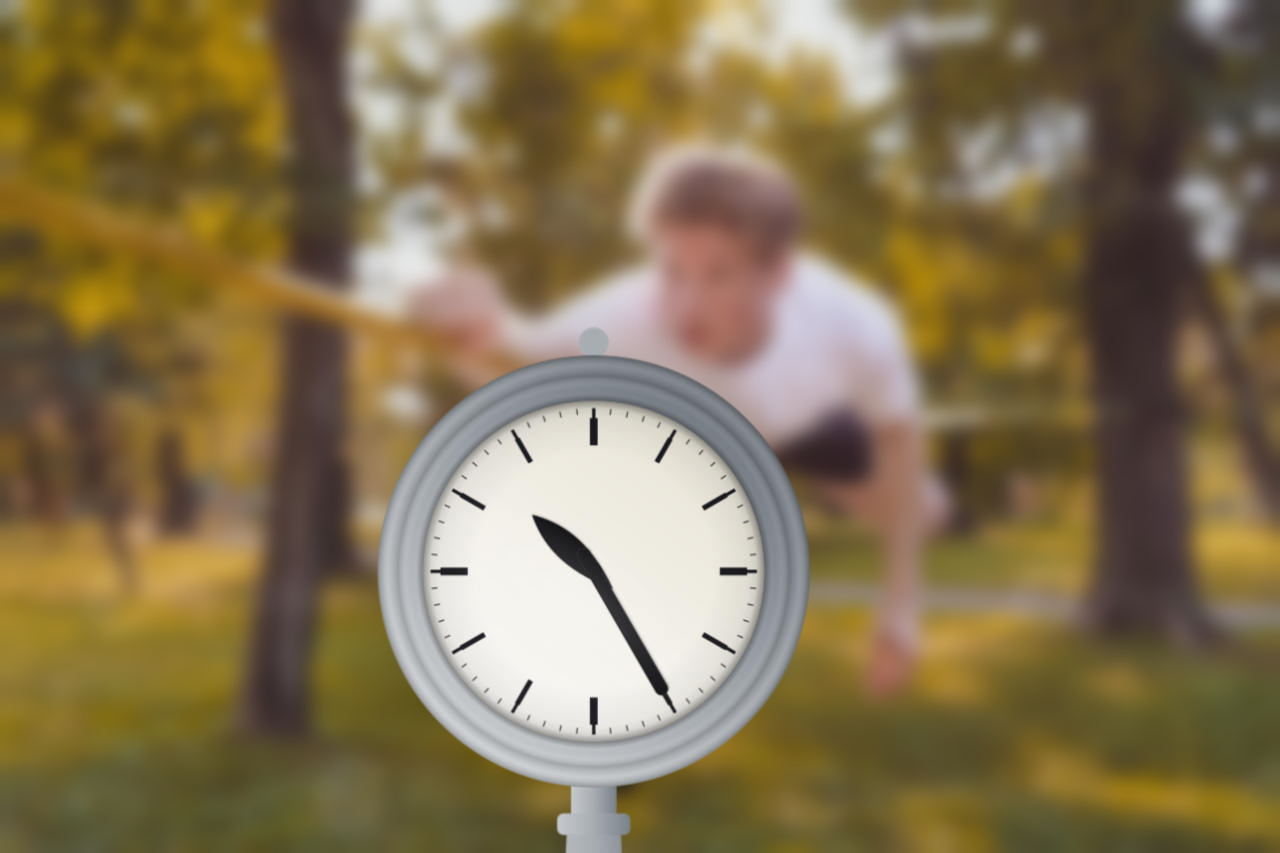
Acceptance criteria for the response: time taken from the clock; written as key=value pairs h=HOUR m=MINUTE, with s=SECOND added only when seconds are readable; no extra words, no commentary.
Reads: h=10 m=25
